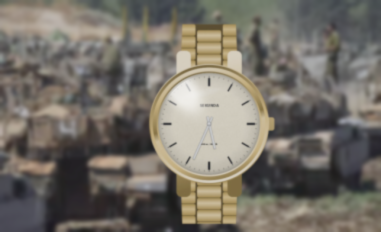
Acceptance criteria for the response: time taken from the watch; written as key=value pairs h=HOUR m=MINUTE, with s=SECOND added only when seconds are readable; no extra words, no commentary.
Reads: h=5 m=34
